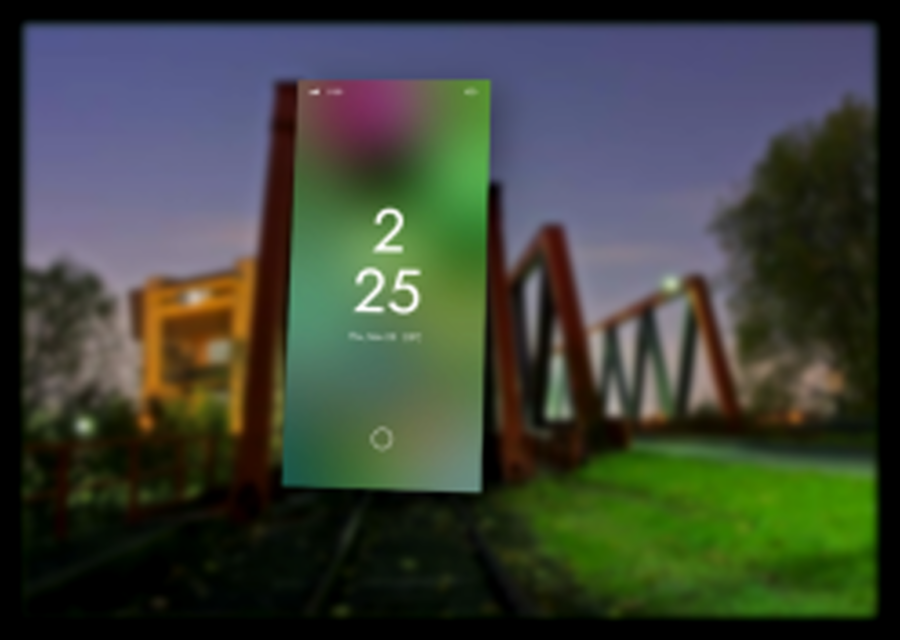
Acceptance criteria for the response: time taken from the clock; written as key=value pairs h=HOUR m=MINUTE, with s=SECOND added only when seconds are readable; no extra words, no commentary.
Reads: h=2 m=25
